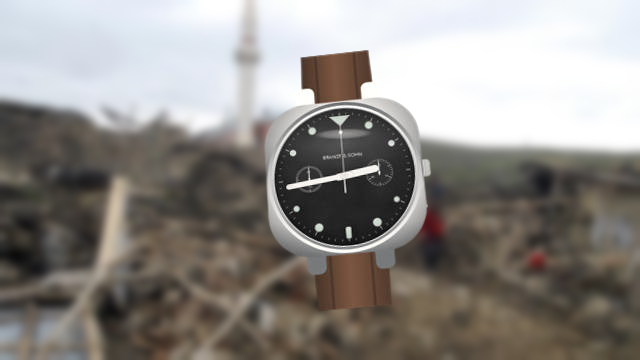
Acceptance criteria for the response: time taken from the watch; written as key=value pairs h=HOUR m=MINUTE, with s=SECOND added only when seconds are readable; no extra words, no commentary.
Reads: h=2 m=44
